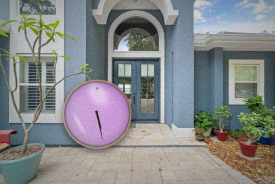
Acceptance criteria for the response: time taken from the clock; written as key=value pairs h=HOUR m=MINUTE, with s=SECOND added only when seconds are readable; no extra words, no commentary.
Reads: h=5 m=28
